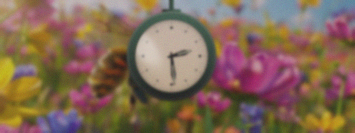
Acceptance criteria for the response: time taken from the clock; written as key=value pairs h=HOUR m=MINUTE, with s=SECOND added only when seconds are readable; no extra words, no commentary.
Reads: h=2 m=29
